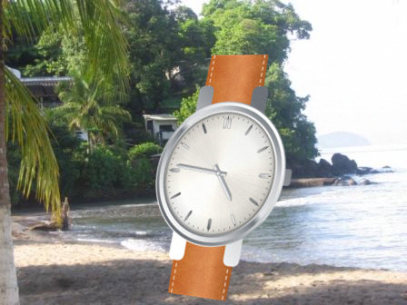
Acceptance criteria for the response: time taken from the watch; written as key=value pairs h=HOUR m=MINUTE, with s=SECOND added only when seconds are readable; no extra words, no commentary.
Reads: h=4 m=46
